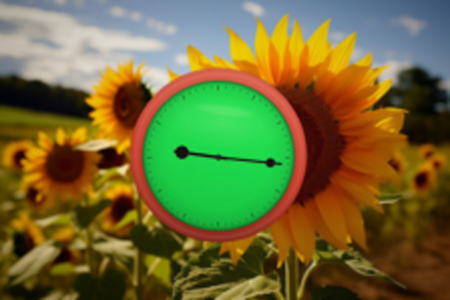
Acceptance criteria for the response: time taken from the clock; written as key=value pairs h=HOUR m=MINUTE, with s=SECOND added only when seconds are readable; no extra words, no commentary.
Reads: h=9 m=16
